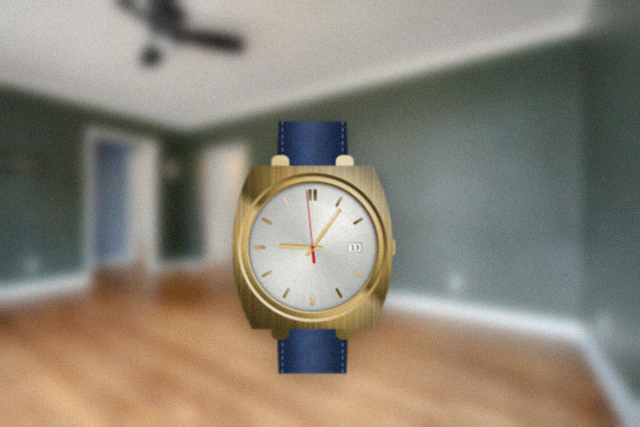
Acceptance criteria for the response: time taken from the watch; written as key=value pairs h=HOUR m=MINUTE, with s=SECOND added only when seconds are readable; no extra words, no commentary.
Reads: h=9 m=5 s=59
